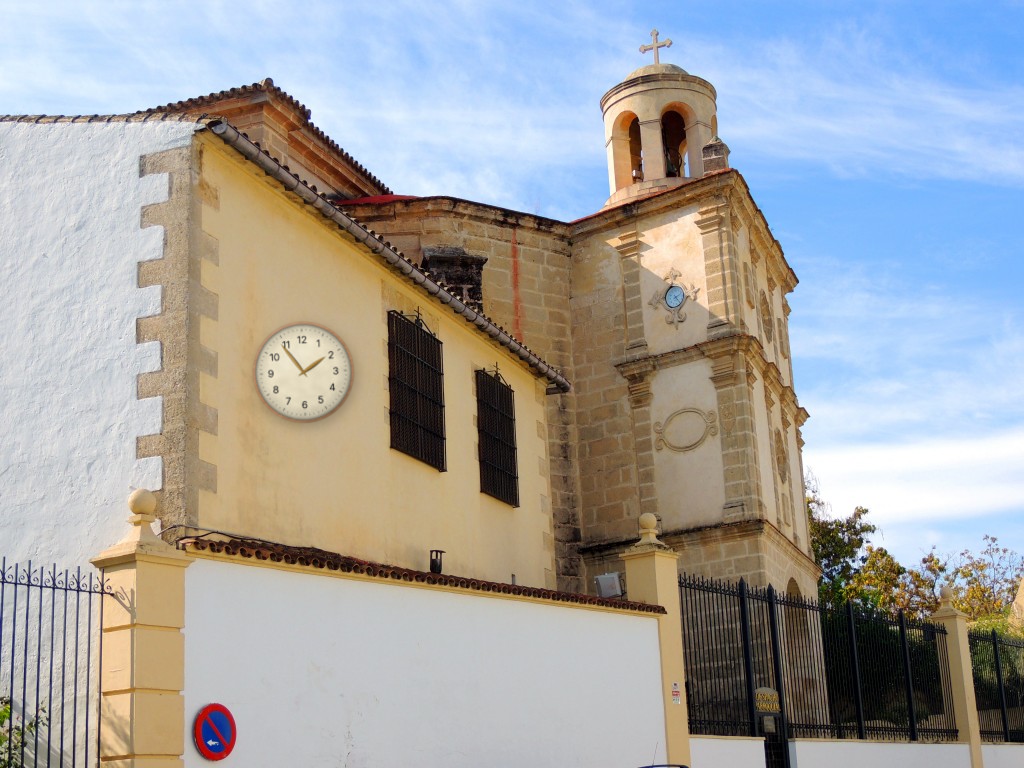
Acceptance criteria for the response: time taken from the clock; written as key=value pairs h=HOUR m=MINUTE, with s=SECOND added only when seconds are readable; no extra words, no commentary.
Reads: h=1 m=54
